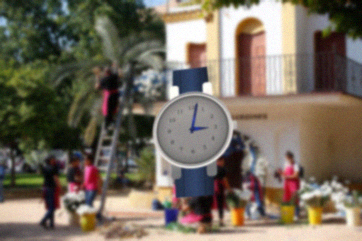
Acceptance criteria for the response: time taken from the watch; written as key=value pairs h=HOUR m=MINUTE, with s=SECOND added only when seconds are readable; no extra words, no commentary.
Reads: h=3 m=2
